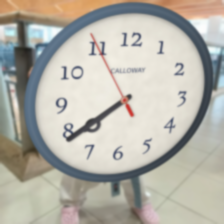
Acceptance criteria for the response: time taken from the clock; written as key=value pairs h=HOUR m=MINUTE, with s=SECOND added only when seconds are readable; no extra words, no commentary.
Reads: h=7 m=38 s=55
